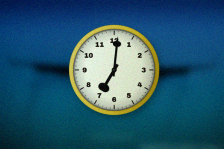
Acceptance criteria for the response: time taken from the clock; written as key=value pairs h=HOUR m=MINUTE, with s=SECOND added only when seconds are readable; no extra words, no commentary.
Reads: h=7 m=1
